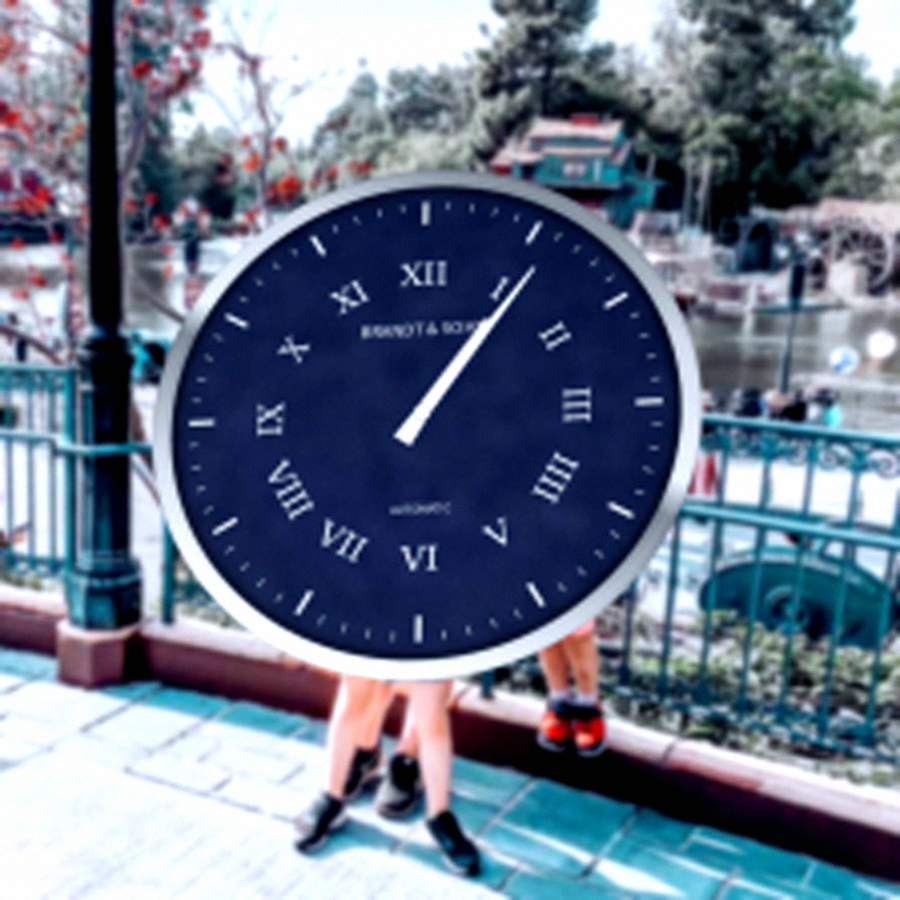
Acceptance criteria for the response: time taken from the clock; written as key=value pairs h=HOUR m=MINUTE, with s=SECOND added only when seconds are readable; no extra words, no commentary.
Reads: h=1 m=6
